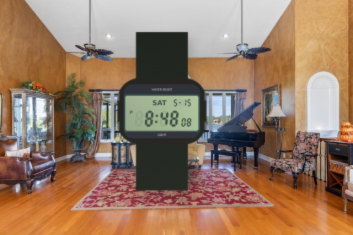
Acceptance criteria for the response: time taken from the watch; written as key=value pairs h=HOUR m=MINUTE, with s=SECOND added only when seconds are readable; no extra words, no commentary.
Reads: h=8 m=48 s=8
